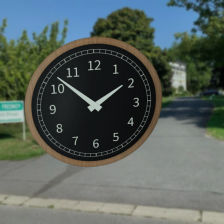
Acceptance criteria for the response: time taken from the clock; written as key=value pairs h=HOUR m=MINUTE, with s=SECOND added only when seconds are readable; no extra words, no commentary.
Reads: h=1 m=52
